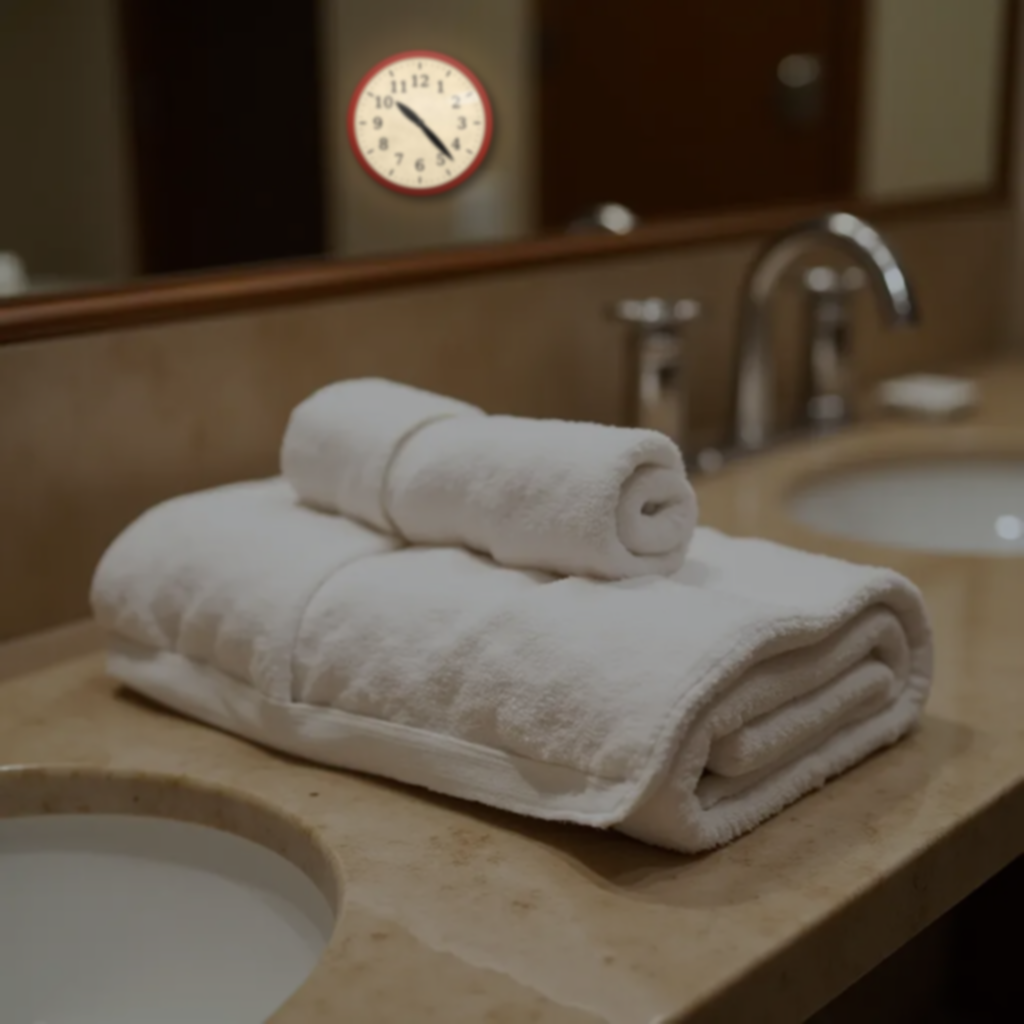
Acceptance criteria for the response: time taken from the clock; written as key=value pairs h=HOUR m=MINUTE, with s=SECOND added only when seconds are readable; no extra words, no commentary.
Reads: h=10 m=23
